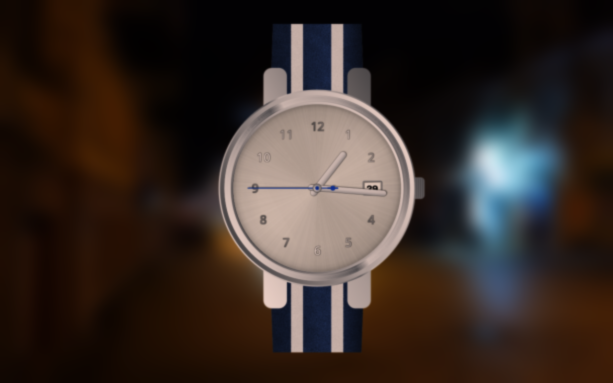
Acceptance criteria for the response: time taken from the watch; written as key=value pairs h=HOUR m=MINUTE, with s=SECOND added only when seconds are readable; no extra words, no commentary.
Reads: h=1 m=15 s=45
